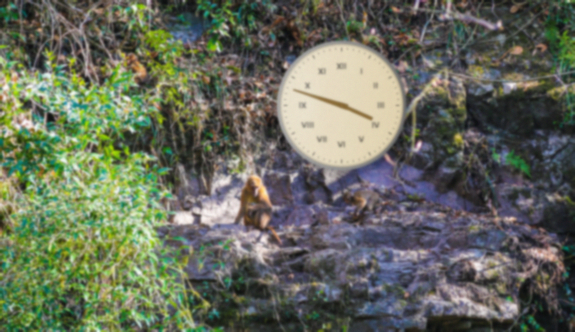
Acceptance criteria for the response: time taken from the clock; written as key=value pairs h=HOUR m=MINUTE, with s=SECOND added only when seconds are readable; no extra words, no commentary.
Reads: h=3 m=48
